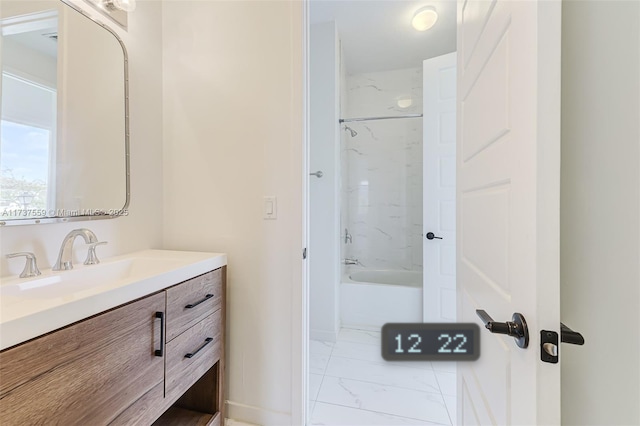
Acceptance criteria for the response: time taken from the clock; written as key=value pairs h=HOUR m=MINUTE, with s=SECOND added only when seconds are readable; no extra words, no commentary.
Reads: h=12 m=22
